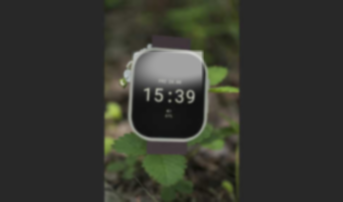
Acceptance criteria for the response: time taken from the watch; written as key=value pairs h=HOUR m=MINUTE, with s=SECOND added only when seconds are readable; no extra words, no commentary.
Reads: h=15 m=39
